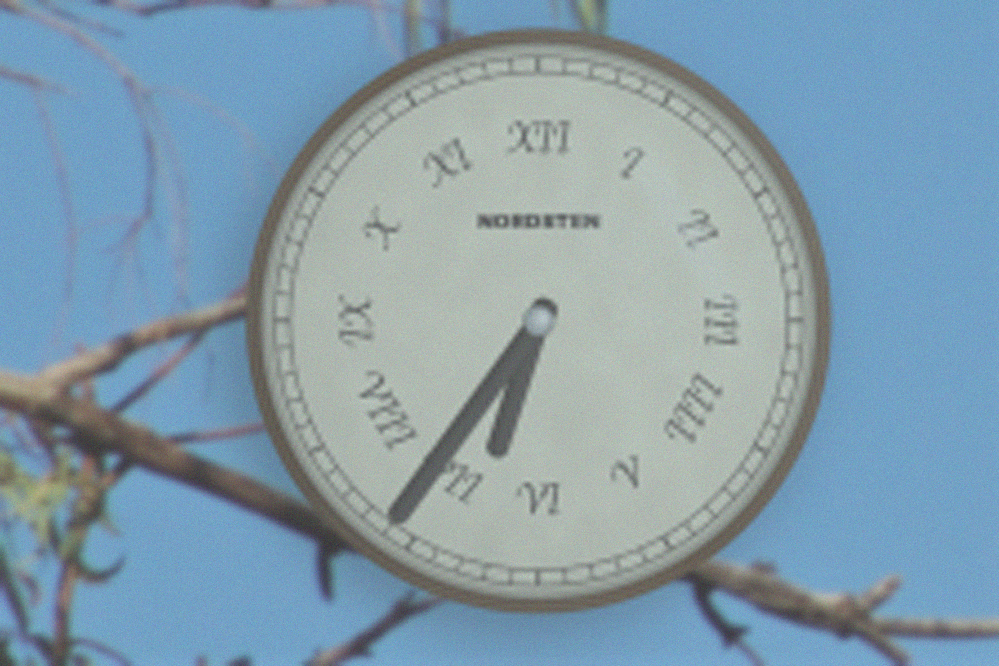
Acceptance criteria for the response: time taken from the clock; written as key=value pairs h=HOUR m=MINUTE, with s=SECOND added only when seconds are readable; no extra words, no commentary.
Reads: h=6 m=36
